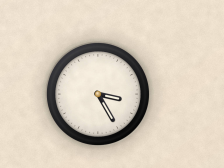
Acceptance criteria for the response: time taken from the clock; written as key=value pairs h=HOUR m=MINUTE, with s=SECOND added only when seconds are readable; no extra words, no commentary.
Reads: h=3 m=25
